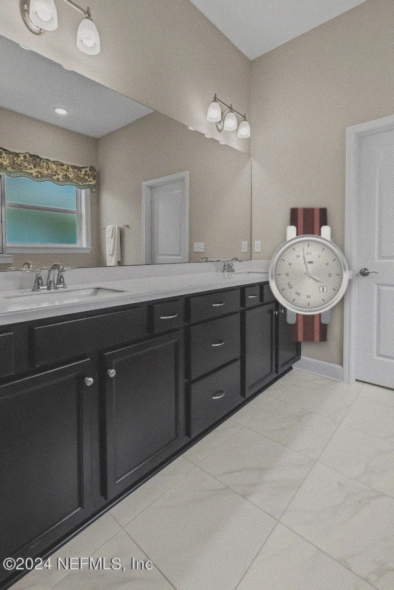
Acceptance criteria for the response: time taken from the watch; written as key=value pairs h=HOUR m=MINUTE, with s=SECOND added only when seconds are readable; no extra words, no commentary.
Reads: h=3 m=58
